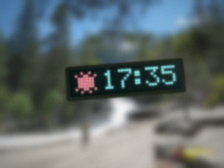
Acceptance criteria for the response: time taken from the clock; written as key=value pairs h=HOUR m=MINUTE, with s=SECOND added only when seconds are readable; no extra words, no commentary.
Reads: h=17 m=35
